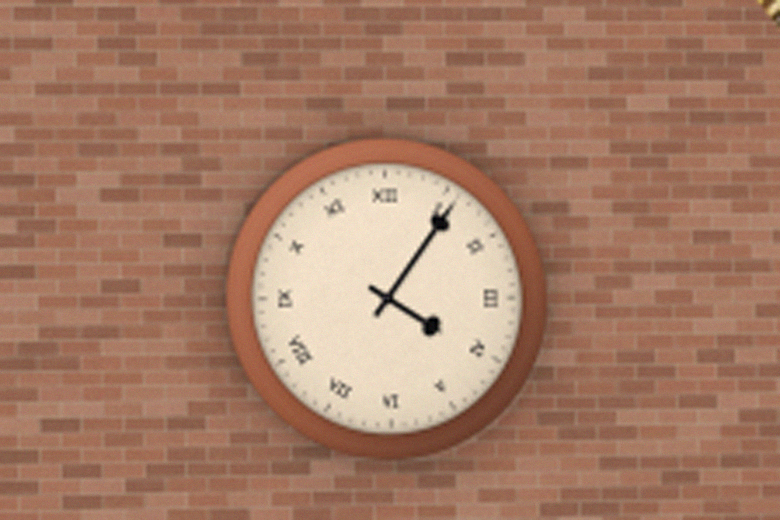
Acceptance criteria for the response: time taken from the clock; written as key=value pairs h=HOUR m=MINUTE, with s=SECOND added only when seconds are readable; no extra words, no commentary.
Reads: h=4 m=6
